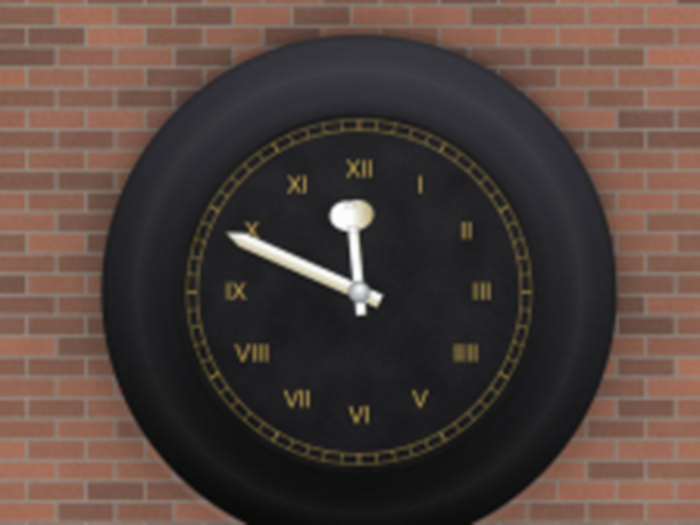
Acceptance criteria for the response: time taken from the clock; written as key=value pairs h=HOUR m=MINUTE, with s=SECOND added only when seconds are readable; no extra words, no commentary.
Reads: h=11 m=49
